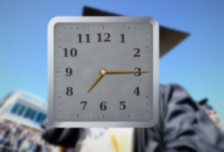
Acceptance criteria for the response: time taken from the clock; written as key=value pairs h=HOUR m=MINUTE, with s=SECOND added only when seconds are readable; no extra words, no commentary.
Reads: h=7 m=15
